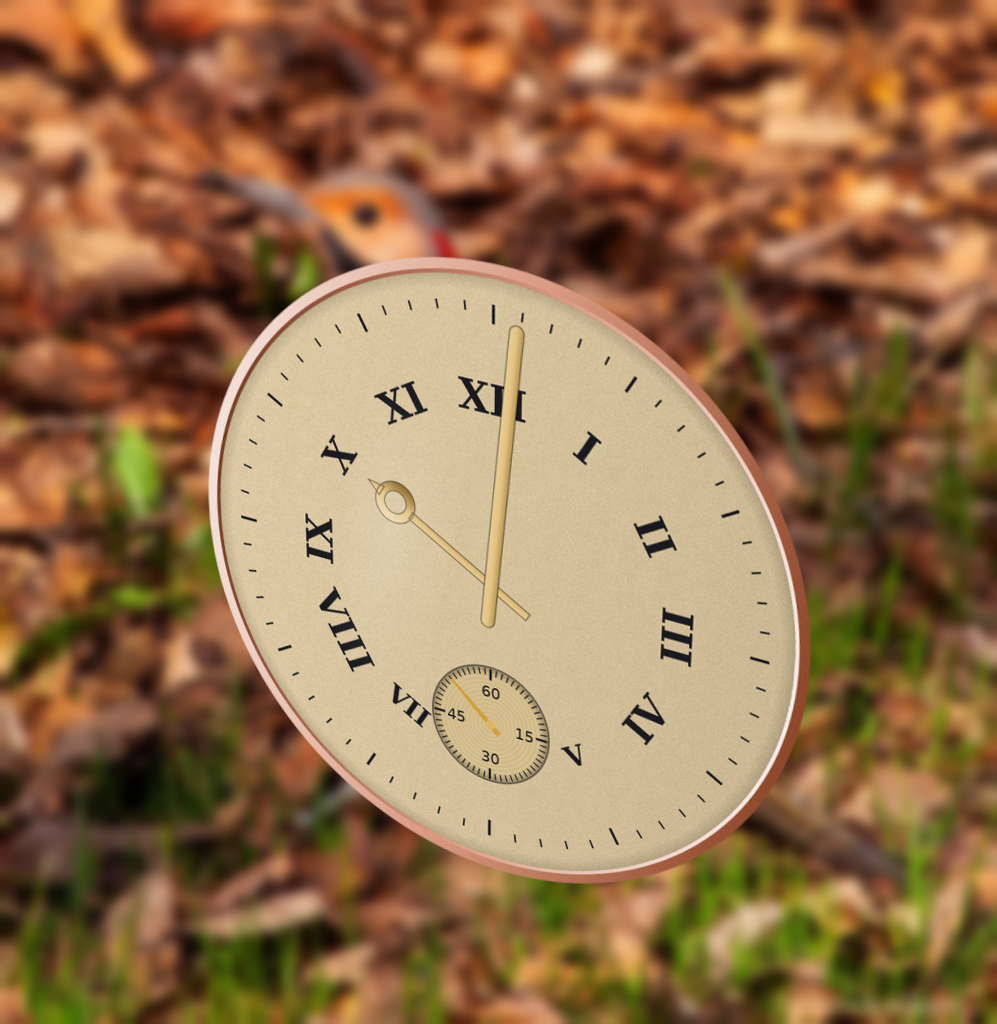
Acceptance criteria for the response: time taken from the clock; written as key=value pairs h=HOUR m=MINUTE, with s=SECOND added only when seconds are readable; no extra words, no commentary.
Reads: h=10 m=0 s=52
